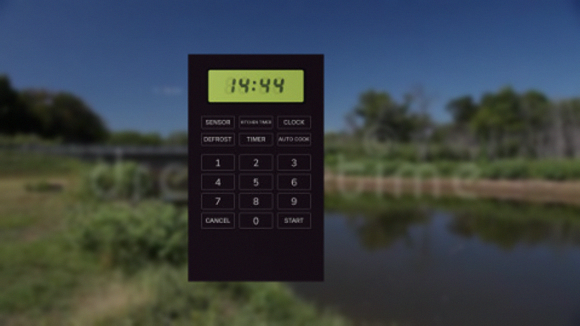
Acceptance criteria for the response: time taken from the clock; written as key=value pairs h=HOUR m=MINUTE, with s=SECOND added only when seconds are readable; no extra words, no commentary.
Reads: h=14 m=44
